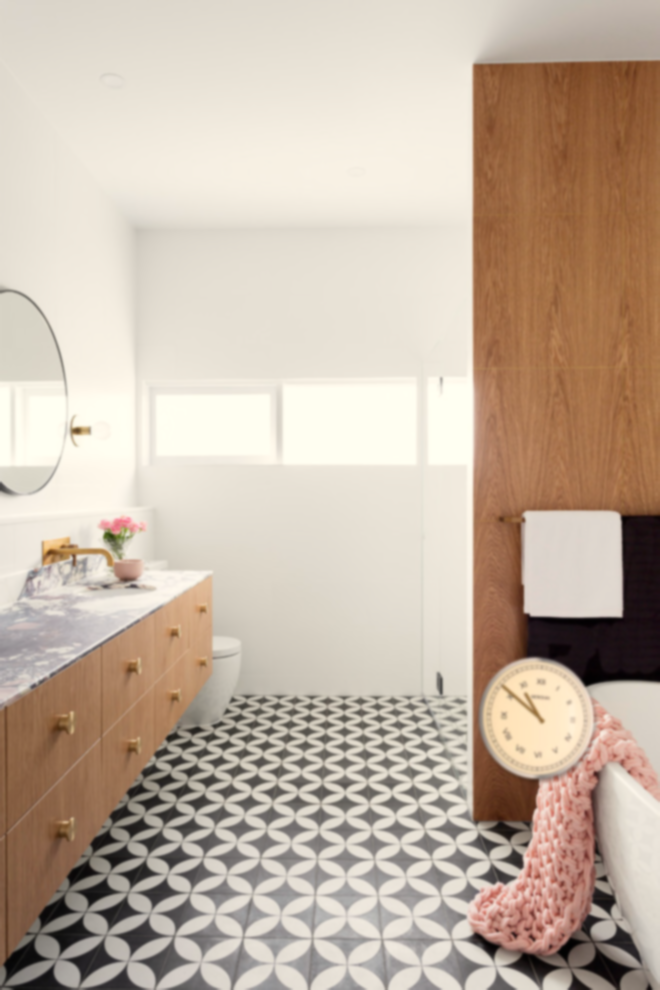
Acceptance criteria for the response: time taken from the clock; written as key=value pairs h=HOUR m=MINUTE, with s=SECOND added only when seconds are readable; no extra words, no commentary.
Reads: h=10 m=51
